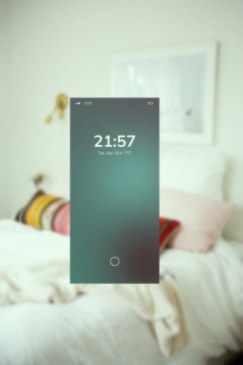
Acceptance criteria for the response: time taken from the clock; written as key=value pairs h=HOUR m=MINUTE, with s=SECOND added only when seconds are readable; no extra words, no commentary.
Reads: h=21 m=57
